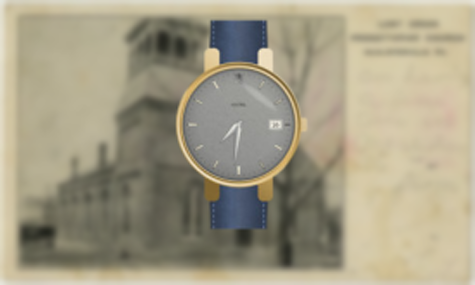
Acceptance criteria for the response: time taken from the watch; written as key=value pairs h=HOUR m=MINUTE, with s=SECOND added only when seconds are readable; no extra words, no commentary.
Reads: h=7 m=31
